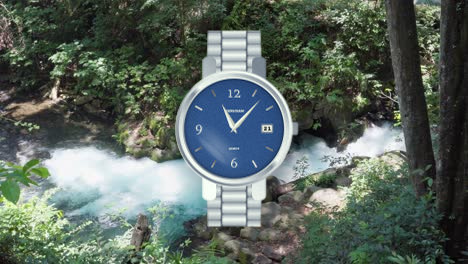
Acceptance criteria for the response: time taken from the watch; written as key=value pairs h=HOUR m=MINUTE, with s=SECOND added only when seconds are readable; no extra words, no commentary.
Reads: h=11 m=7
